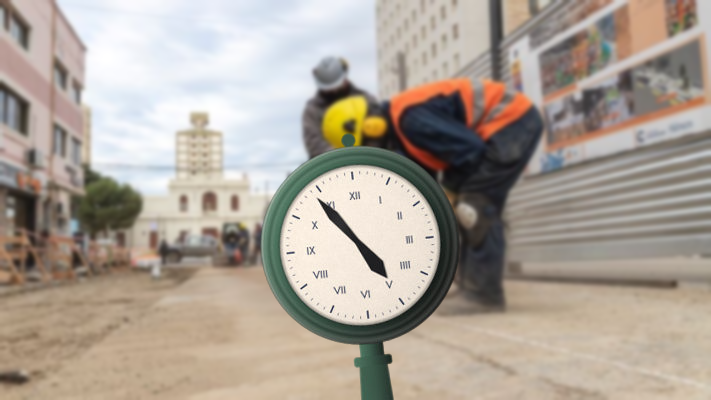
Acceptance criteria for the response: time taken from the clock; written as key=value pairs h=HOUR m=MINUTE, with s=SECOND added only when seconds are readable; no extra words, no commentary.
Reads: h=4 m=54
